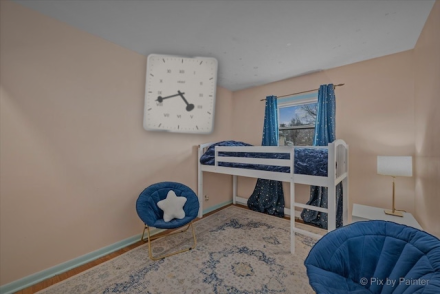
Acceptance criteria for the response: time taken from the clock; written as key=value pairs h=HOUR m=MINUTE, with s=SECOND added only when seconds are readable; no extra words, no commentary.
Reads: h=4 m=42
